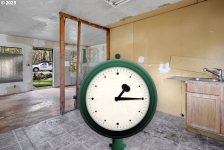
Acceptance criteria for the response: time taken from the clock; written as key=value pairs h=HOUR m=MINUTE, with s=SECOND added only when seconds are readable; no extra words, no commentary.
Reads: h=1 m=15
